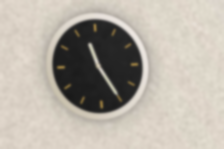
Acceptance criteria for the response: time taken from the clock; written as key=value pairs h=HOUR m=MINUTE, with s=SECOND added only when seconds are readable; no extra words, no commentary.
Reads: h=11 m=25
